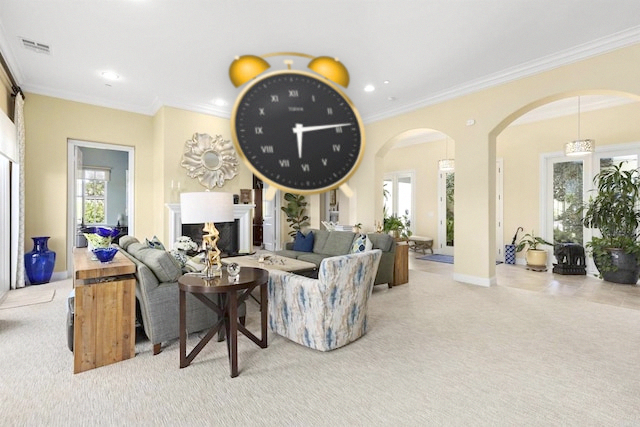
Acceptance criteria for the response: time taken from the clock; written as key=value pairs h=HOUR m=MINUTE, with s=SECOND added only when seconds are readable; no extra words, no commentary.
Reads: h=6 m=14
